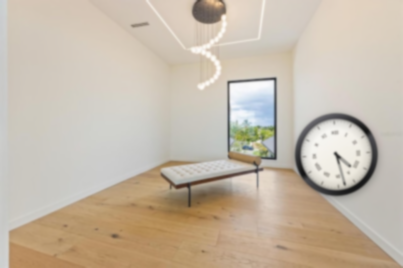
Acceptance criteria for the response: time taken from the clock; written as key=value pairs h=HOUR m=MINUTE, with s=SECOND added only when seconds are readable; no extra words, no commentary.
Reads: h=4 m=28
